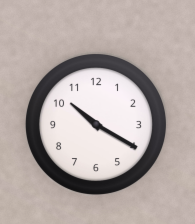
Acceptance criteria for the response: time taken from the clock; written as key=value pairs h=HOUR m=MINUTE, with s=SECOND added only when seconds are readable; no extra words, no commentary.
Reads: h=10 m=20
